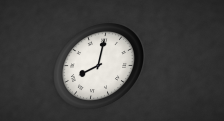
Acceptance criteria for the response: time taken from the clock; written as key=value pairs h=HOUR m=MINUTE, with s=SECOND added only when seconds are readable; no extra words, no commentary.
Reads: h=8 m=0
